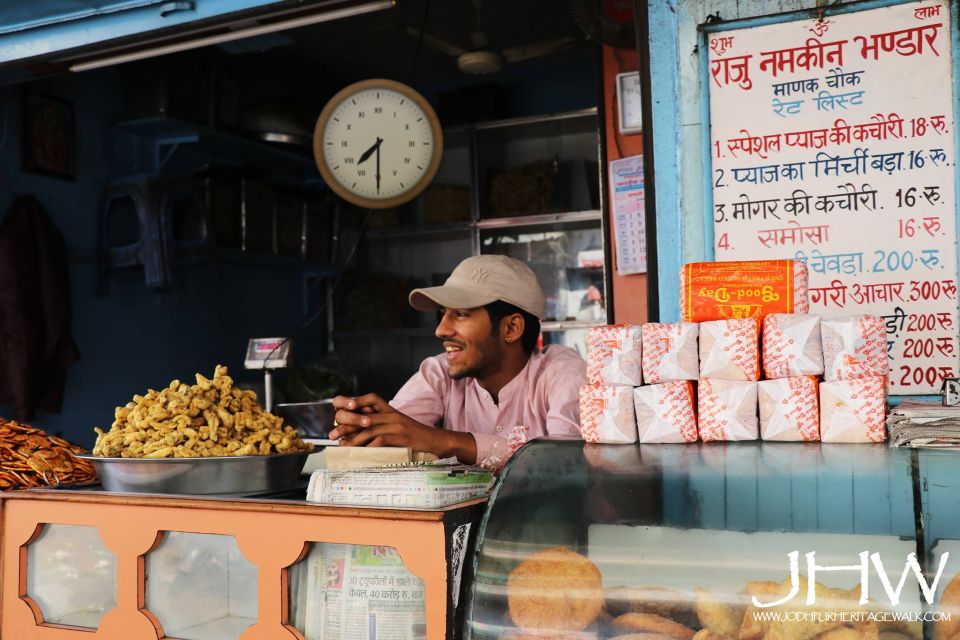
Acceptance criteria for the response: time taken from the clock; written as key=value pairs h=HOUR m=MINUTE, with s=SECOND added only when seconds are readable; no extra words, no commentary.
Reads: h=7 m=30
